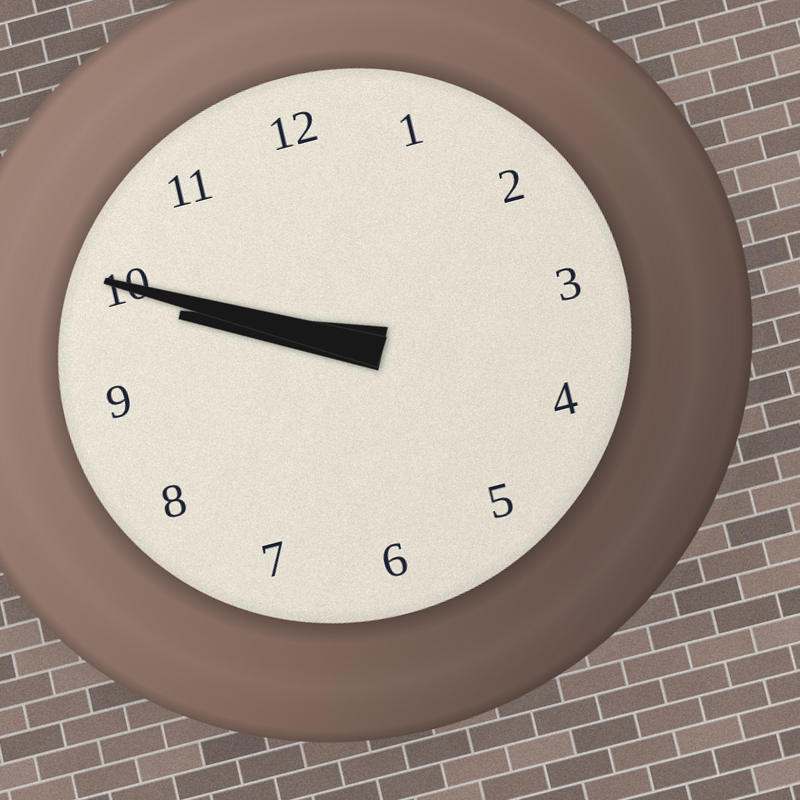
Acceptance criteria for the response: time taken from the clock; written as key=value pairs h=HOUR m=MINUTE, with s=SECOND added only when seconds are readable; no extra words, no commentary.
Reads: h=9 m=50
